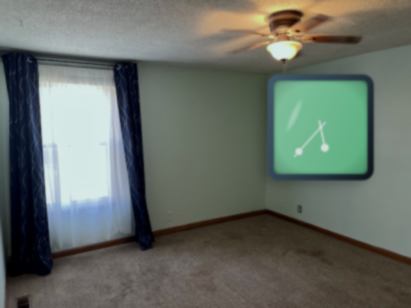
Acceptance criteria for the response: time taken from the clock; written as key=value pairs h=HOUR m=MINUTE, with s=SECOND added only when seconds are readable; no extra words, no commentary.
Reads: h=5 m=37
